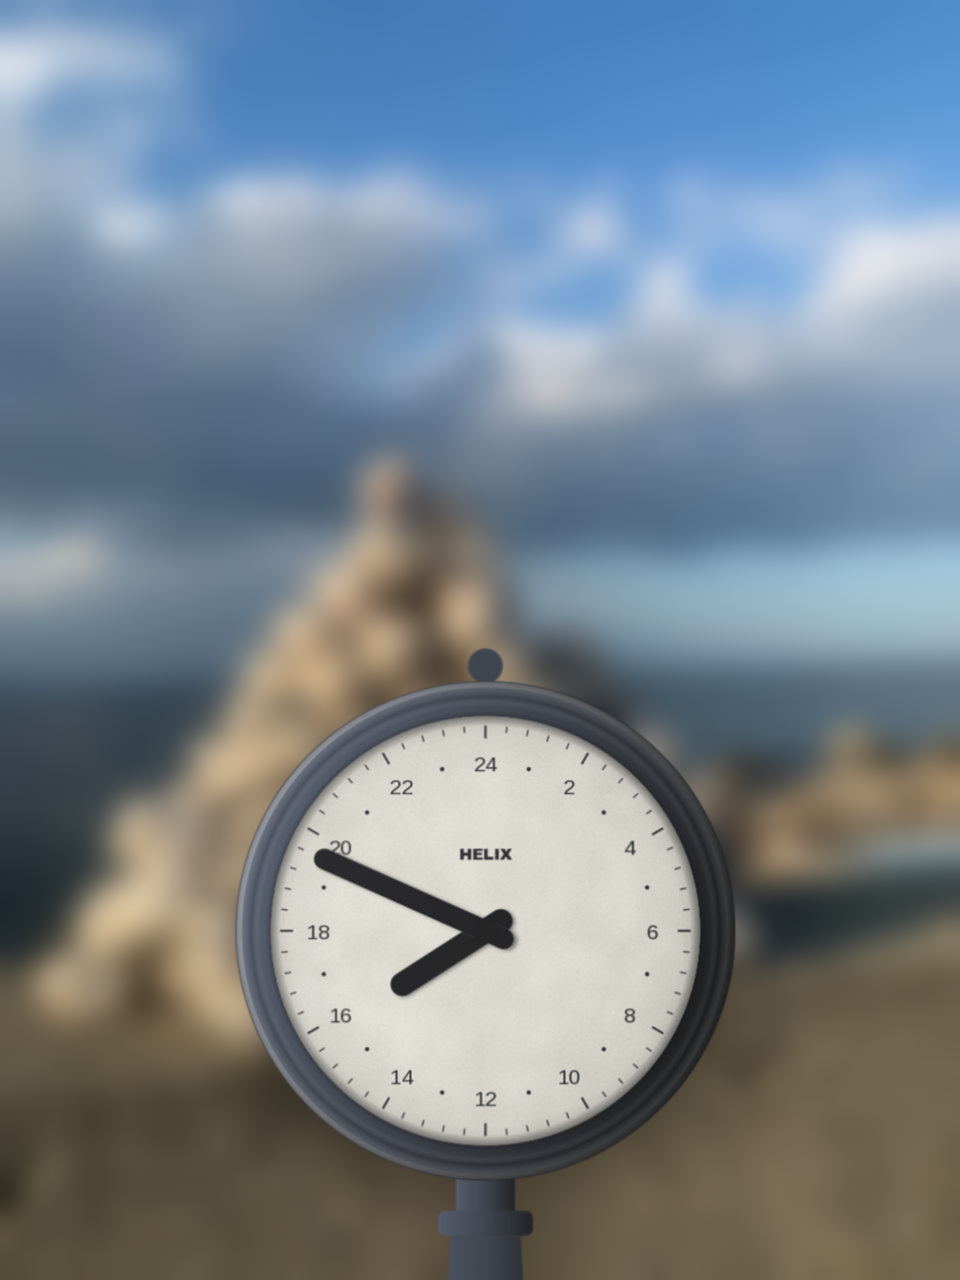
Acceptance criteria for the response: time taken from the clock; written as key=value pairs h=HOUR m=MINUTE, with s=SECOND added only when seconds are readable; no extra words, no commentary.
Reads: h=15 m=49
